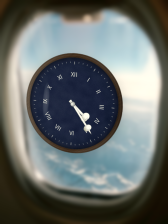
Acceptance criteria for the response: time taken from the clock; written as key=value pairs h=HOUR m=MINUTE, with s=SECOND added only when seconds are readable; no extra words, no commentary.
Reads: h=4 m=24
